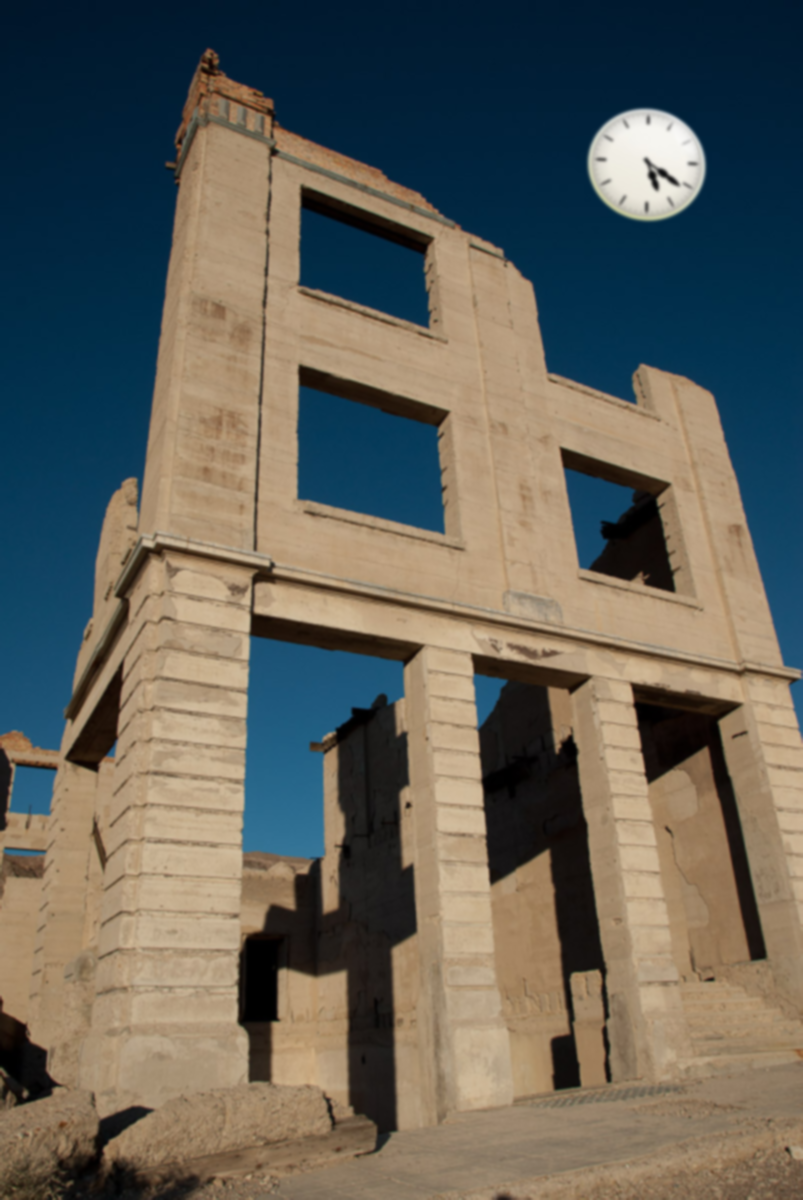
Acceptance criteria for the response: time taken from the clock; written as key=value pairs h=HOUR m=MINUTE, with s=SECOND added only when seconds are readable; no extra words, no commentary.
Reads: h=5 m=21
